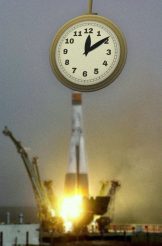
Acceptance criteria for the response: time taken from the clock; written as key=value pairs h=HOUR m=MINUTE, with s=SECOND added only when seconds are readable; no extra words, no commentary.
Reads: h=12 m=9
